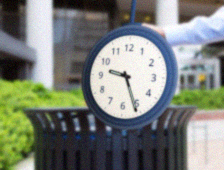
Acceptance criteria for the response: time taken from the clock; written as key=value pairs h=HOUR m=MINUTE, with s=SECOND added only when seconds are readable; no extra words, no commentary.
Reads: h=9 m=26
